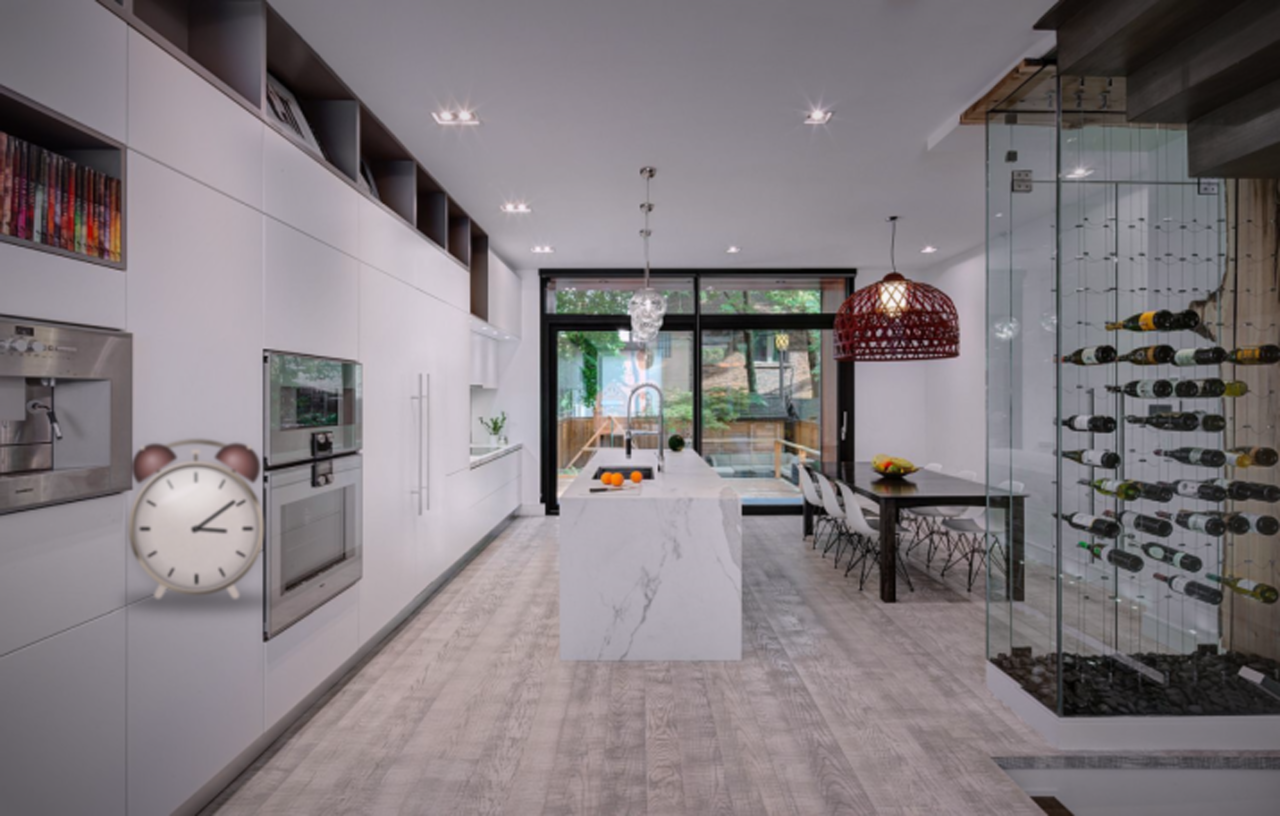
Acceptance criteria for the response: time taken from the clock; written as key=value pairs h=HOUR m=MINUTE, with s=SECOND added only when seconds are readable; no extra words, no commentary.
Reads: h=3 m=9
